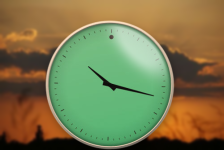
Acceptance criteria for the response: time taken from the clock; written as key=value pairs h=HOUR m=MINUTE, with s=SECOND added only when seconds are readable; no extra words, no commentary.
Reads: h=10 m=17
